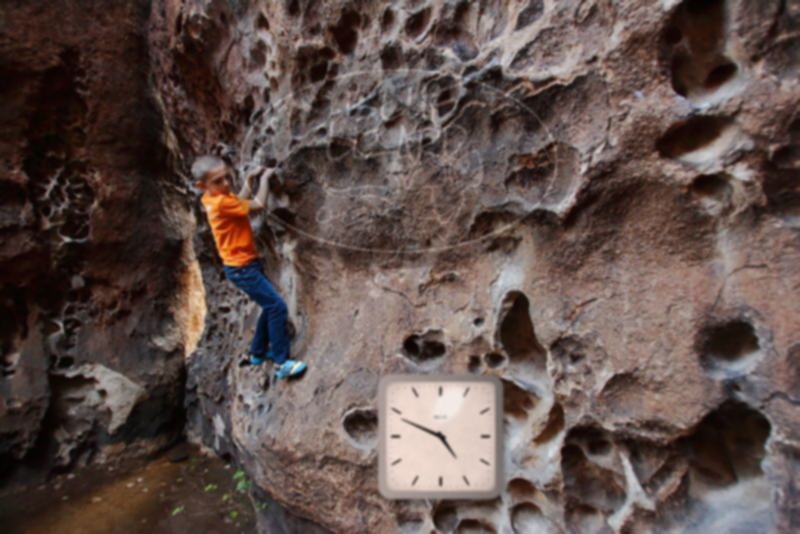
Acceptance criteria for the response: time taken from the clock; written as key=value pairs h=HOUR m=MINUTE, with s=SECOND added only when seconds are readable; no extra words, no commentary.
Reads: h=4 m=49
